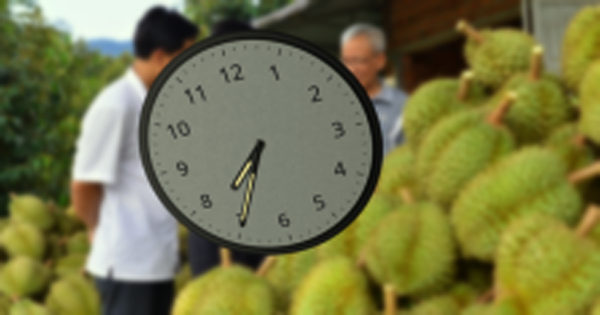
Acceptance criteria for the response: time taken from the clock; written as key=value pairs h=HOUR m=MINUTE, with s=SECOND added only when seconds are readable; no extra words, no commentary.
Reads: h=7 m=35
